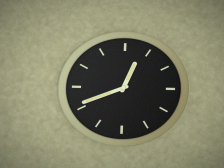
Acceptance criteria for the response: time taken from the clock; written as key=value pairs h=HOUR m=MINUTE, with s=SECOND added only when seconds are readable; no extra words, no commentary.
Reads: h=12 m=41
